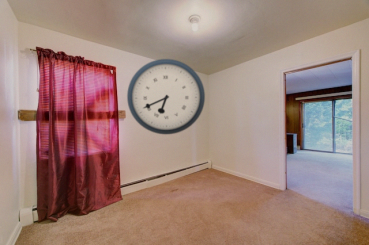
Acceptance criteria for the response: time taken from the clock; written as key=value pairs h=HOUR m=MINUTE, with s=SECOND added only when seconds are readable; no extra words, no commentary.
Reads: h=6 m=41
